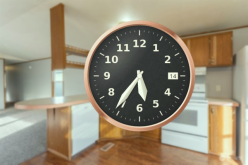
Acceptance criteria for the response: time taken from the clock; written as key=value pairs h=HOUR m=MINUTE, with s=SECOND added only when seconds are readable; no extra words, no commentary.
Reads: h=5 m=36
